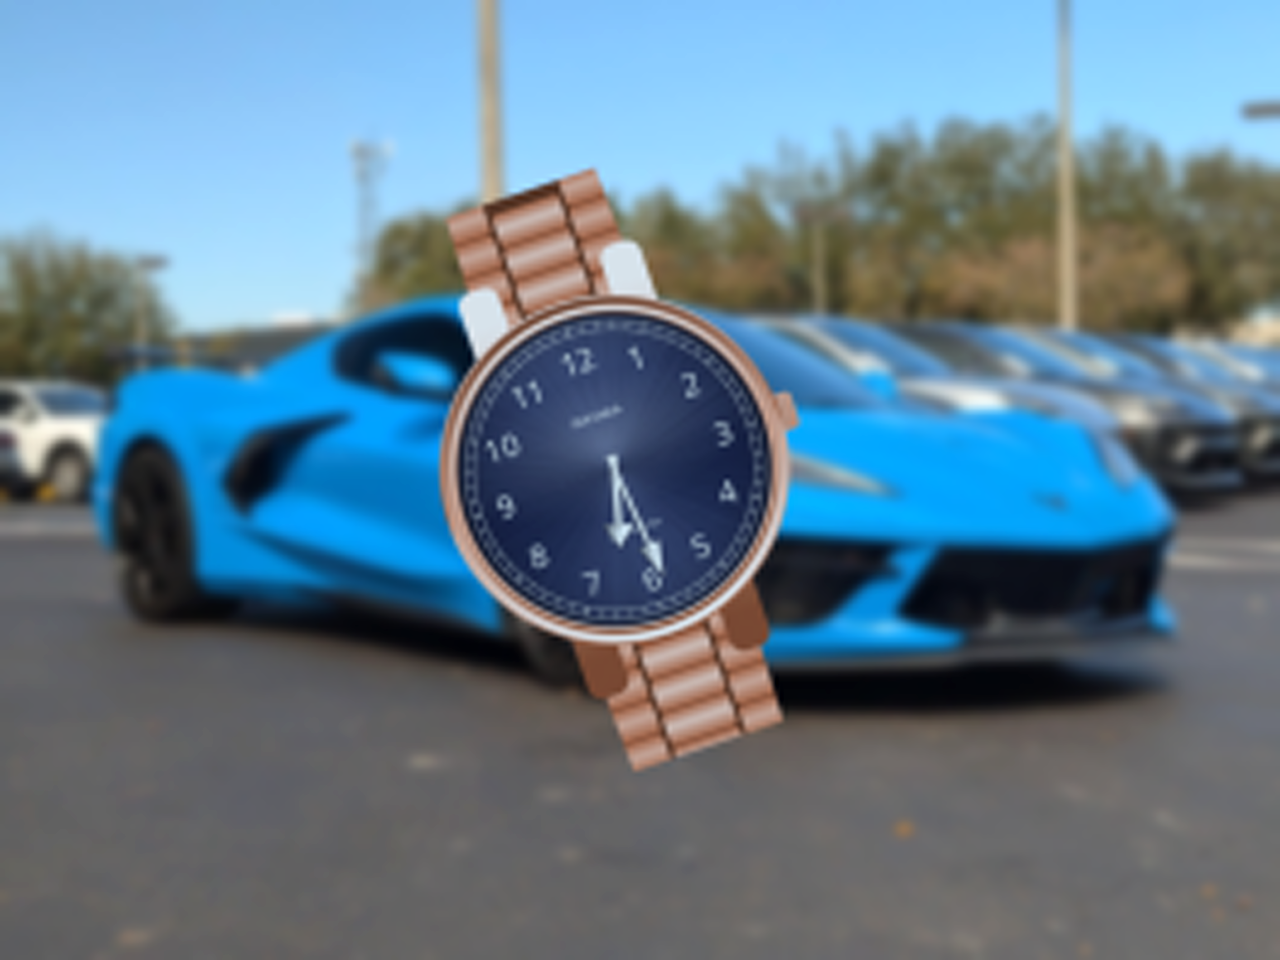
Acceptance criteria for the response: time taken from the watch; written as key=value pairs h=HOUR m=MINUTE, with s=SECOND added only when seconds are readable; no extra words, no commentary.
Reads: h=6 m=29
